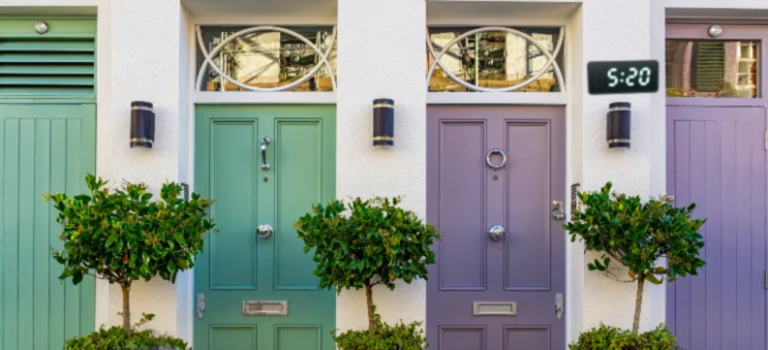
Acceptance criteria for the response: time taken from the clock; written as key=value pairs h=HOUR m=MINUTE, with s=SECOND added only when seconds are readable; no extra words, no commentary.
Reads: h=5 m=20
